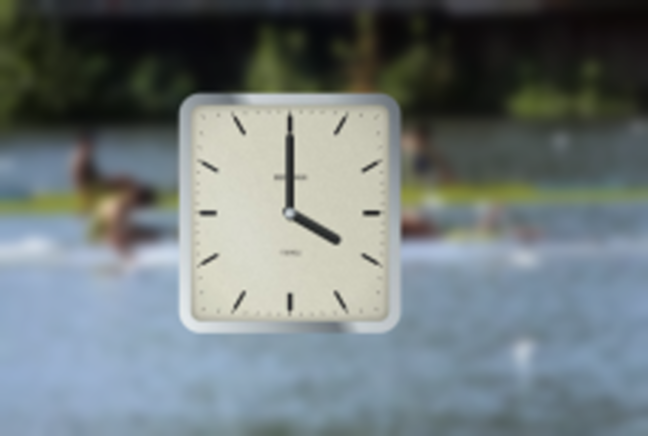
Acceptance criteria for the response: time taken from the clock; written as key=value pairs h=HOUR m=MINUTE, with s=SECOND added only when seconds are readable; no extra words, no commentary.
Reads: h=4 m=0
